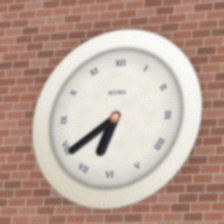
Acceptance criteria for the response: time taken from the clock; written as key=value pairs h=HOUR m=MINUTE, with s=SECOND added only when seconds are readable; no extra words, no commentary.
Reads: h=6 m=39
